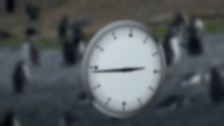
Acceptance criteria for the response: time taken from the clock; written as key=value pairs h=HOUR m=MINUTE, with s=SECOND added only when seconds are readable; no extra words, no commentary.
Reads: h=2 m=44
